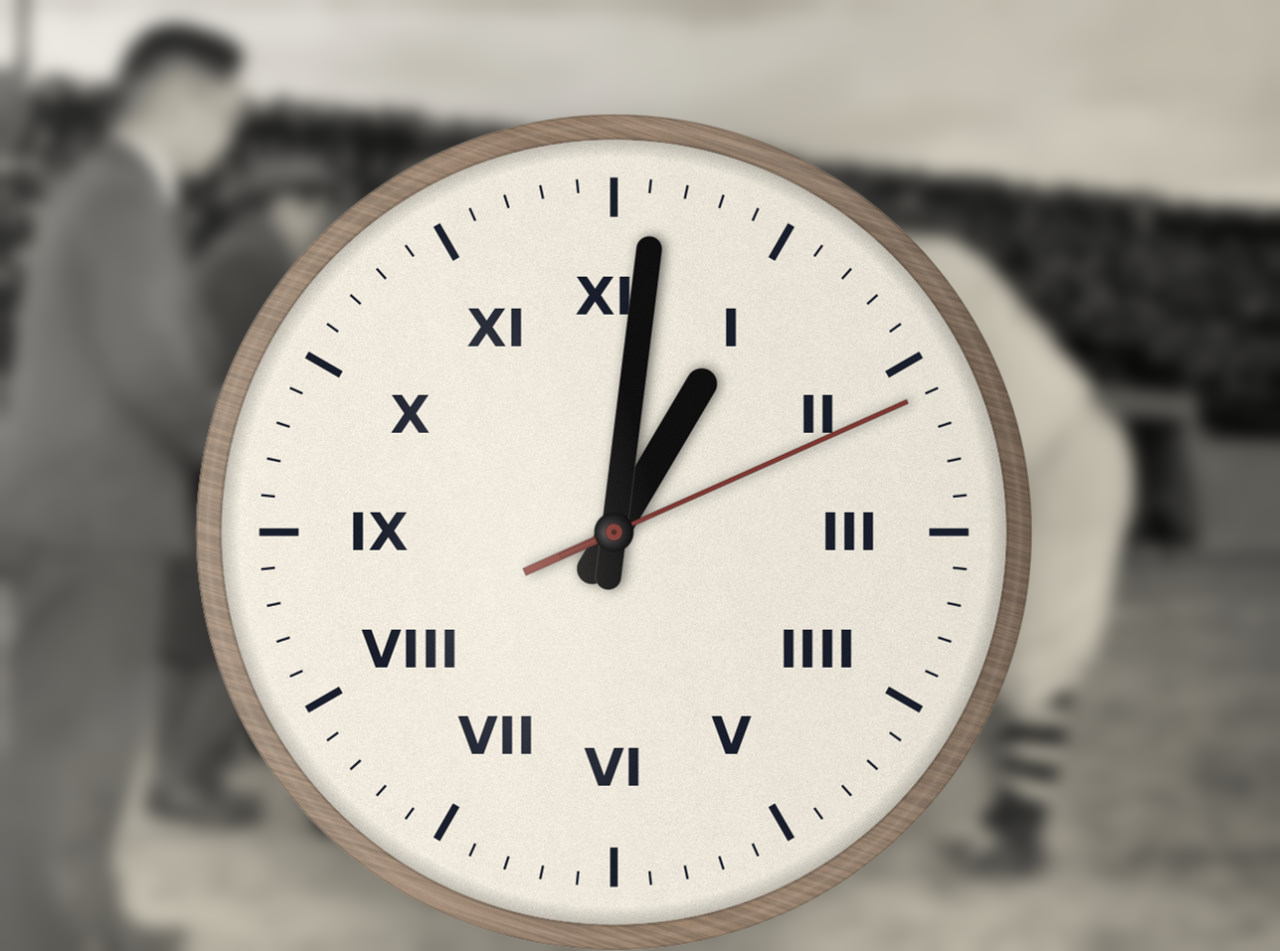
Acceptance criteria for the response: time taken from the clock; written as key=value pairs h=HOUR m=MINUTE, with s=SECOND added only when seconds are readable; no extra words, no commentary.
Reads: h=1 m=1 s=11
